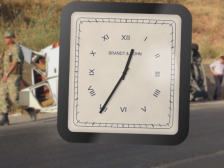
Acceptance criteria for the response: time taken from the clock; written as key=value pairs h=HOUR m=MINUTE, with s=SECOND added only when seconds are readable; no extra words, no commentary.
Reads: h=12 m=35
